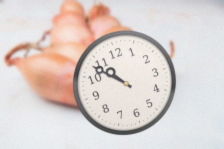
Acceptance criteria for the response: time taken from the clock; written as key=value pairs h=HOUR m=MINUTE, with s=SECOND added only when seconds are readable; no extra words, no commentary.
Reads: h=10 m=53
